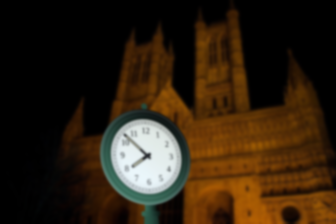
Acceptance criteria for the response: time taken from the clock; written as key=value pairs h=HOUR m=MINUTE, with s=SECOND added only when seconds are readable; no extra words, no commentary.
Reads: h=7 m=52
